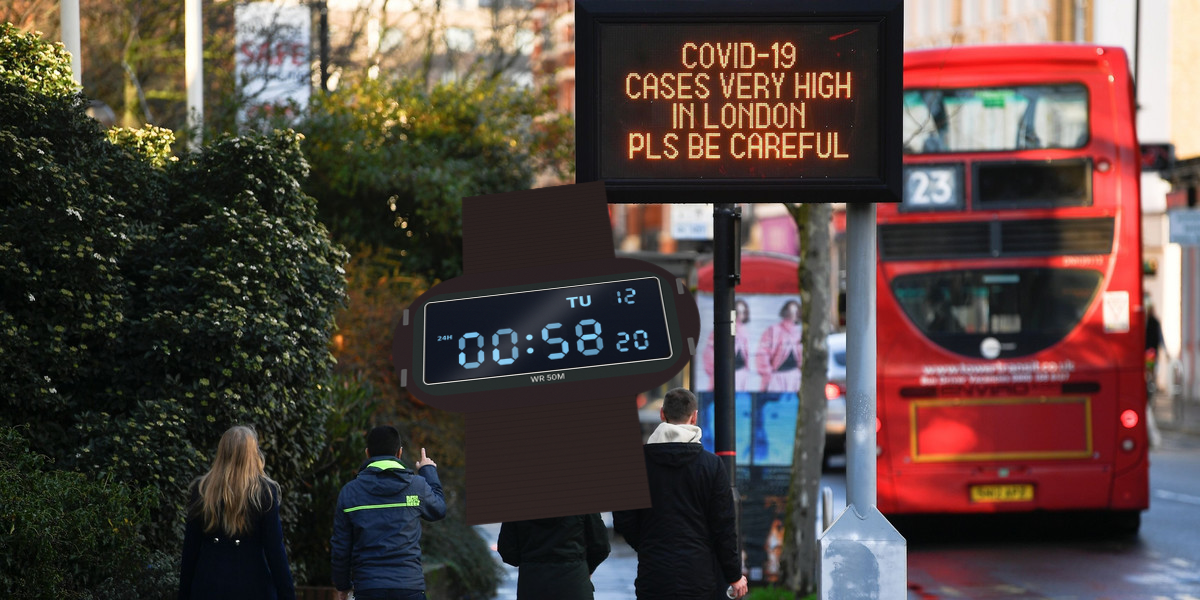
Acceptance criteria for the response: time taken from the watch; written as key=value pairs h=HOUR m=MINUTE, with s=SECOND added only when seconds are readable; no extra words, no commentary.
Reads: h=0 m=58 s=20
